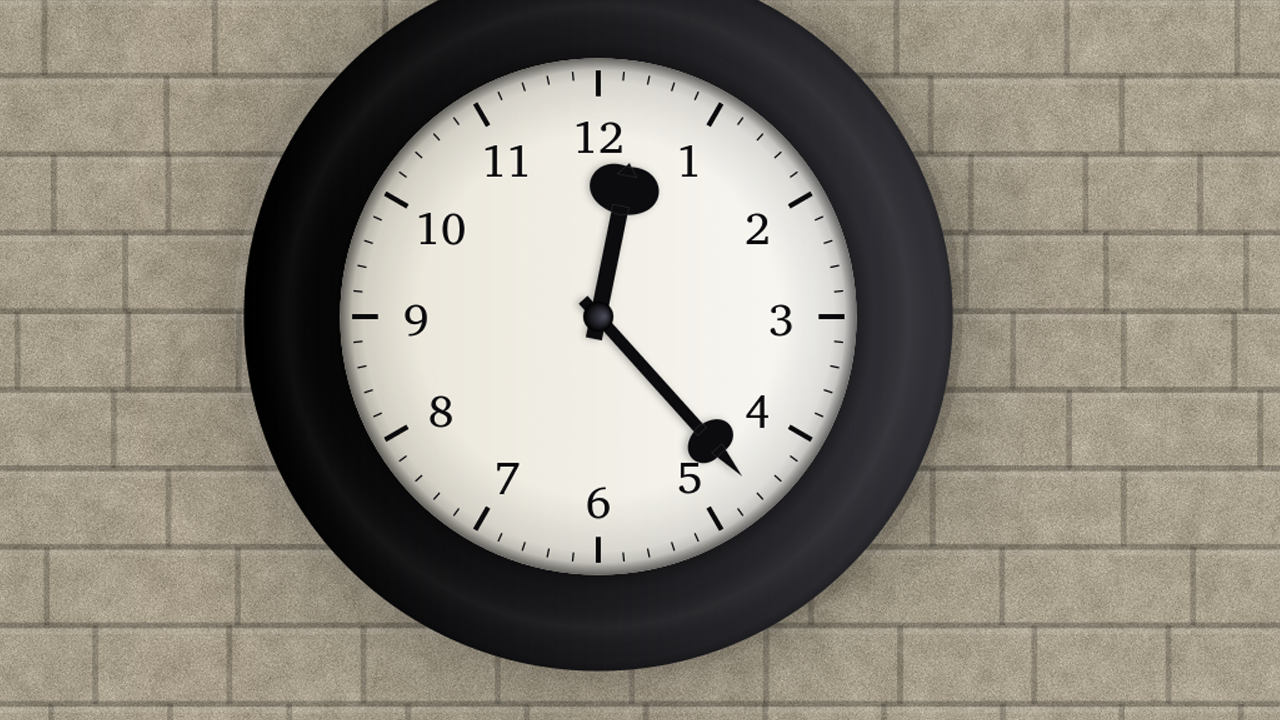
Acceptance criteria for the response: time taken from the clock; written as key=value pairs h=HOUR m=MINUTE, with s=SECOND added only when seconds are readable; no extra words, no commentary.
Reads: h=12 m=23
